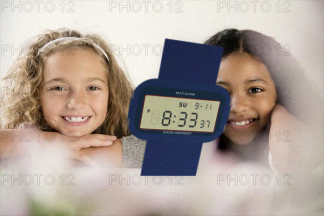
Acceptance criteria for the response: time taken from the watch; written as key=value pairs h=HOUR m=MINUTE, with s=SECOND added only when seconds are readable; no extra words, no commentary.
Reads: h=8 m=33 s=37
